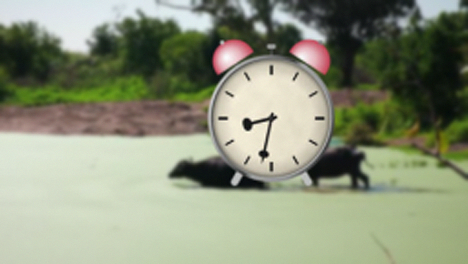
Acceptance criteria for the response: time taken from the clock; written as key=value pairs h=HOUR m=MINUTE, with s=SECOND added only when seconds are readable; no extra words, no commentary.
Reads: h=8 m=32
